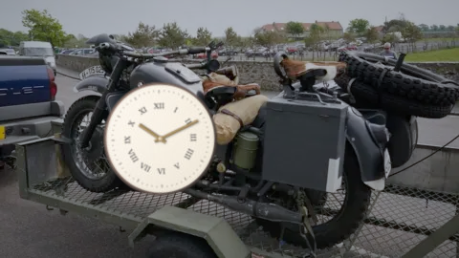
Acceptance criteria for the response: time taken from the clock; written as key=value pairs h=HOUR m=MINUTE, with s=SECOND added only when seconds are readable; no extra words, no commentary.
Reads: h=10 m=11
